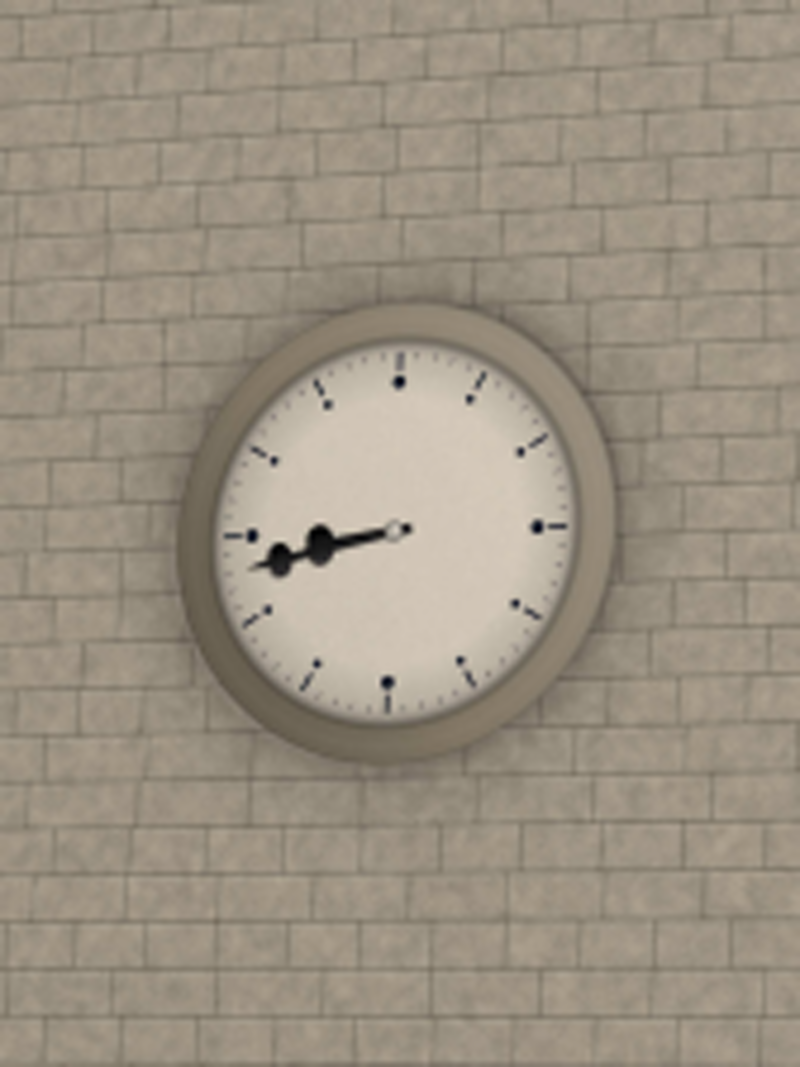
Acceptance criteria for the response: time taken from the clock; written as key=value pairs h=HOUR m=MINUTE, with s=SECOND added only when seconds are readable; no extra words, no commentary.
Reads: h=8 m=43
